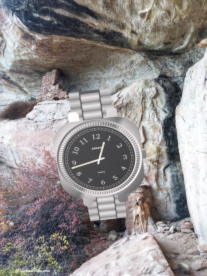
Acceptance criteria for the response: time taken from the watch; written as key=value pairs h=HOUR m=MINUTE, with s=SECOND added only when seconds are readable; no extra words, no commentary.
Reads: h=12 m=43
